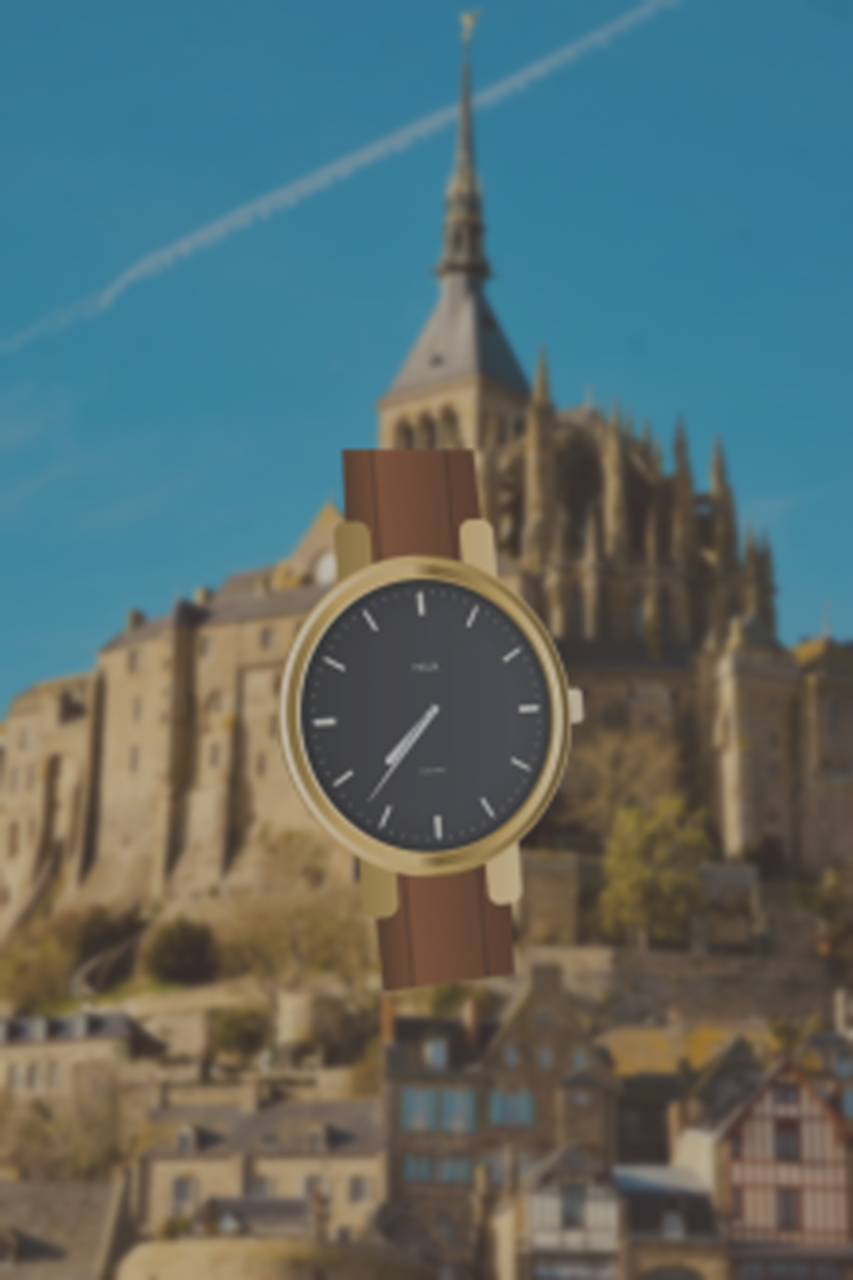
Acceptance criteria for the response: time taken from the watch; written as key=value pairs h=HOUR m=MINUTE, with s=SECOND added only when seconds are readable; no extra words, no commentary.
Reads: h=7 m=37
